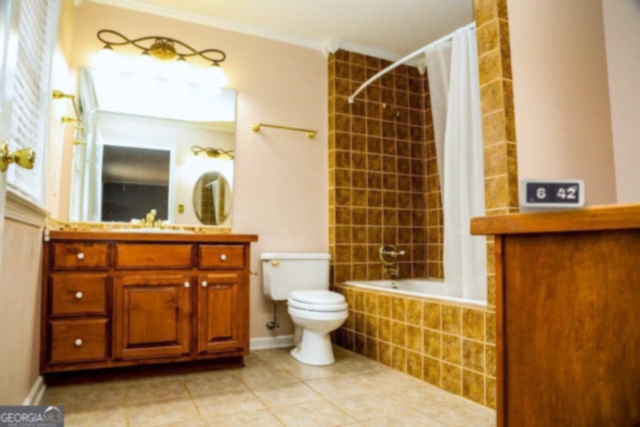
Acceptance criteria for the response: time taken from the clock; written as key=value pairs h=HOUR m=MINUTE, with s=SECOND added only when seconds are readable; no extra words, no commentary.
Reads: h=6 m=42
